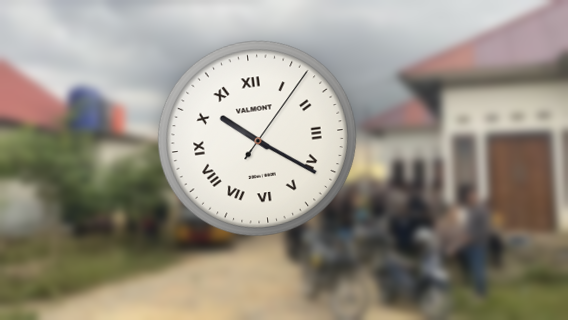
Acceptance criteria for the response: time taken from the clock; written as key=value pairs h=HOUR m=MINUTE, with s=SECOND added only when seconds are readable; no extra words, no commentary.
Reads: h=10 m=21 s=7
